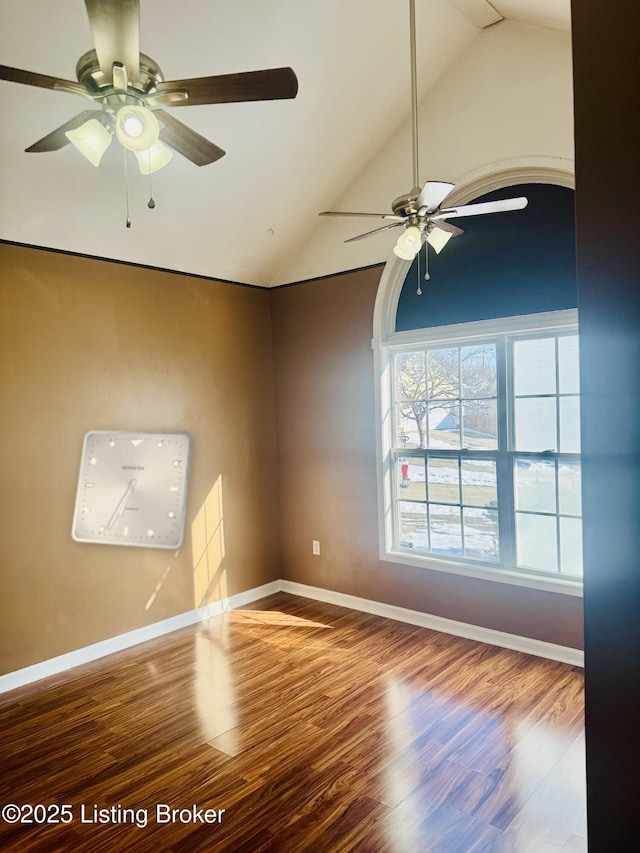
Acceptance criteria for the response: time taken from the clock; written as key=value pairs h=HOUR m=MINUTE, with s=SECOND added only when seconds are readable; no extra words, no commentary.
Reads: h=6 m=34
